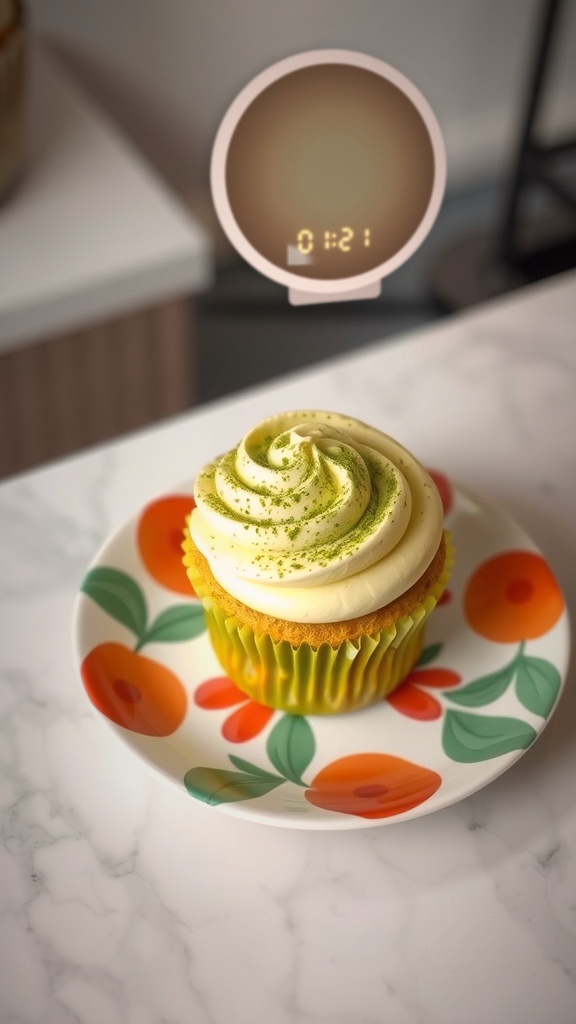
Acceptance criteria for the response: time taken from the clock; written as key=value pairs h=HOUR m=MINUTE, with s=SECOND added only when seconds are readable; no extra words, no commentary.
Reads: h=1 m=21
